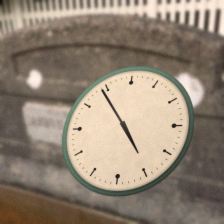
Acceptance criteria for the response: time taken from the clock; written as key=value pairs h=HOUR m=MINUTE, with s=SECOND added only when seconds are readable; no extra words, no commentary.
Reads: h=4 m=54
